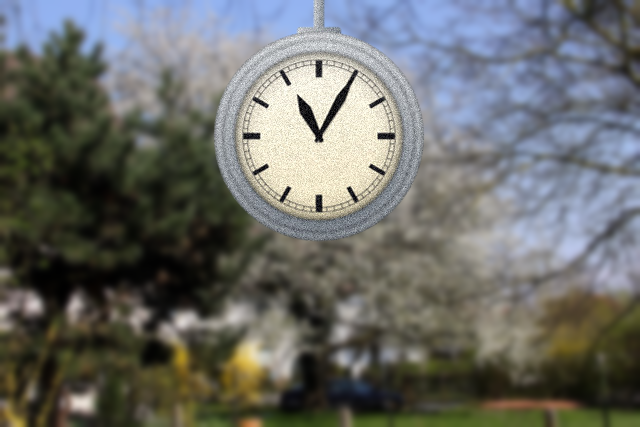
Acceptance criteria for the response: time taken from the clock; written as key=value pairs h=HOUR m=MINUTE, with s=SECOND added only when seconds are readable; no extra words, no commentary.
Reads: h=11 m=5
